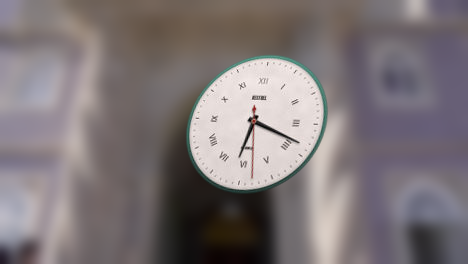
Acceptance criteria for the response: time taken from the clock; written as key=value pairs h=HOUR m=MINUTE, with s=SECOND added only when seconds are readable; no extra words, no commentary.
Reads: h=6 m=18 s=28
